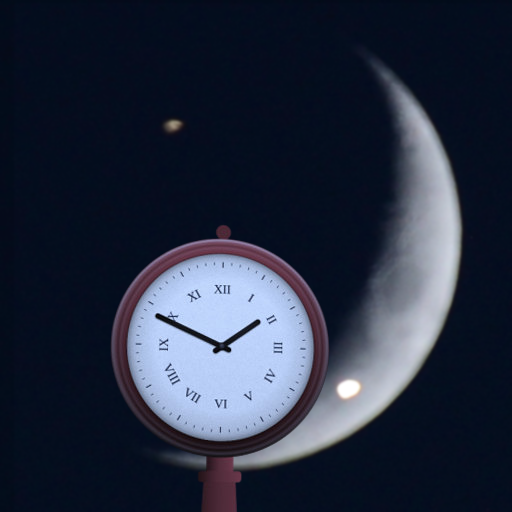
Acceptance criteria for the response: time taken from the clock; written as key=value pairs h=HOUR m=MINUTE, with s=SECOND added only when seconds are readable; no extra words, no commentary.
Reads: h=1 m=49
